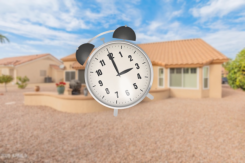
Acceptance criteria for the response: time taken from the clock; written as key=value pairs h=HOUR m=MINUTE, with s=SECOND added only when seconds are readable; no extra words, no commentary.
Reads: h=3 m=0
